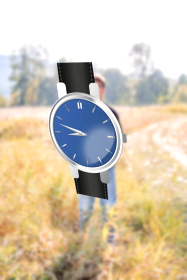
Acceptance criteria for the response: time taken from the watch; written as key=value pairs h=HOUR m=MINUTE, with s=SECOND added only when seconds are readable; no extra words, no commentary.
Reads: h=8 m=48
